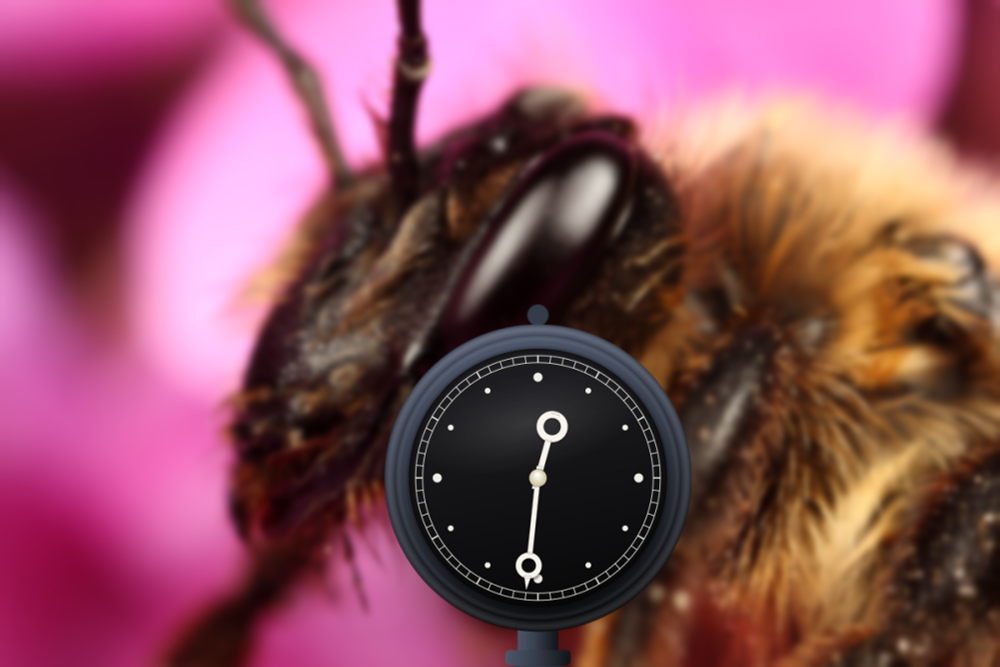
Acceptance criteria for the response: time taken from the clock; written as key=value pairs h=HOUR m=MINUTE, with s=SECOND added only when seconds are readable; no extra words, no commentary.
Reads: h=12 m=31
